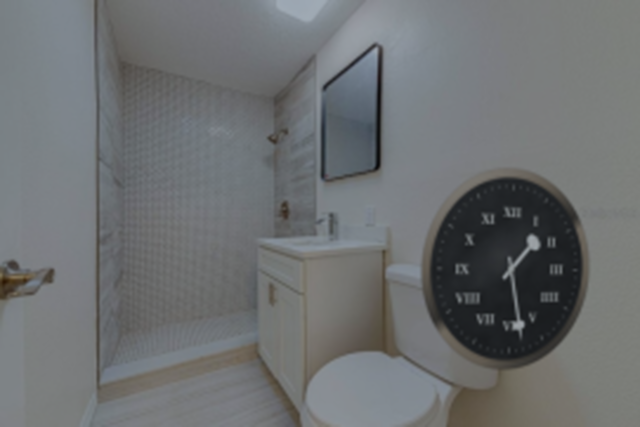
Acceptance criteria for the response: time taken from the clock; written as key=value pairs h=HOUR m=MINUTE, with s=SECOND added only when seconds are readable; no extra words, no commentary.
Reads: h=1 m=28
